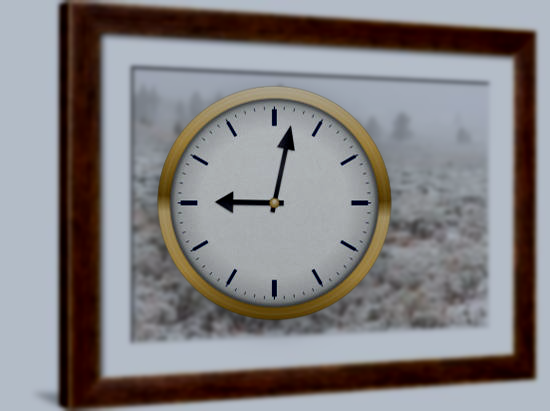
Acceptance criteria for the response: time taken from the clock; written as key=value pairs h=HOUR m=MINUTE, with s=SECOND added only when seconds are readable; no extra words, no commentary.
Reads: h=9 m=2
